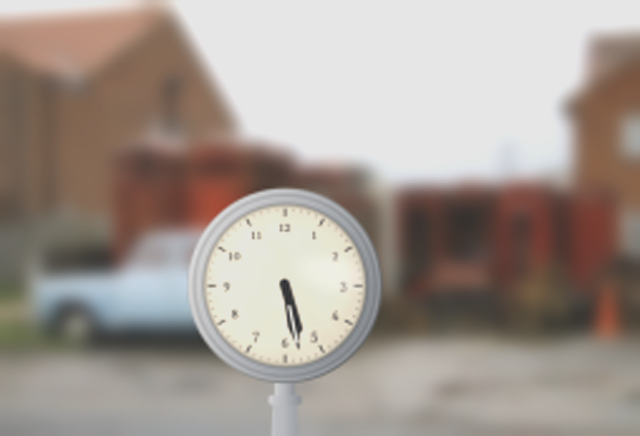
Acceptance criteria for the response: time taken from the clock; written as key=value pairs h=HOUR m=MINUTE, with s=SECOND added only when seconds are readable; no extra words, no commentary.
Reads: h=5 m=28
